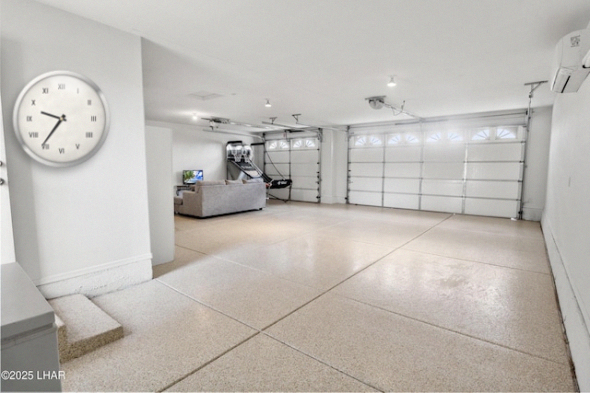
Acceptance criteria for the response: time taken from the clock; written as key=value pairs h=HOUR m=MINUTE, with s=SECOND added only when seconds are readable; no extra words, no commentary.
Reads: h=9 m=36
